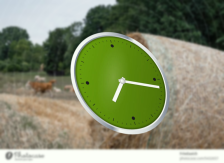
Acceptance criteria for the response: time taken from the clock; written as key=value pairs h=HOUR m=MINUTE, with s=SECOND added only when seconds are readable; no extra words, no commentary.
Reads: h=7 m=17
